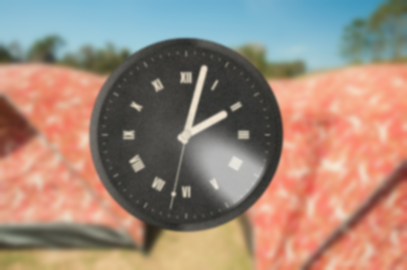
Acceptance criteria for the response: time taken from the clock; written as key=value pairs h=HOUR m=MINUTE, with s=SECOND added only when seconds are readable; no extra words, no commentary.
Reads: h=2 m=2 s=32
